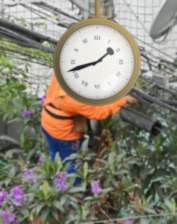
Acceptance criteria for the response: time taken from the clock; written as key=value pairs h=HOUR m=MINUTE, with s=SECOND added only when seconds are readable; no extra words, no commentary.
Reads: h=1 m=42
